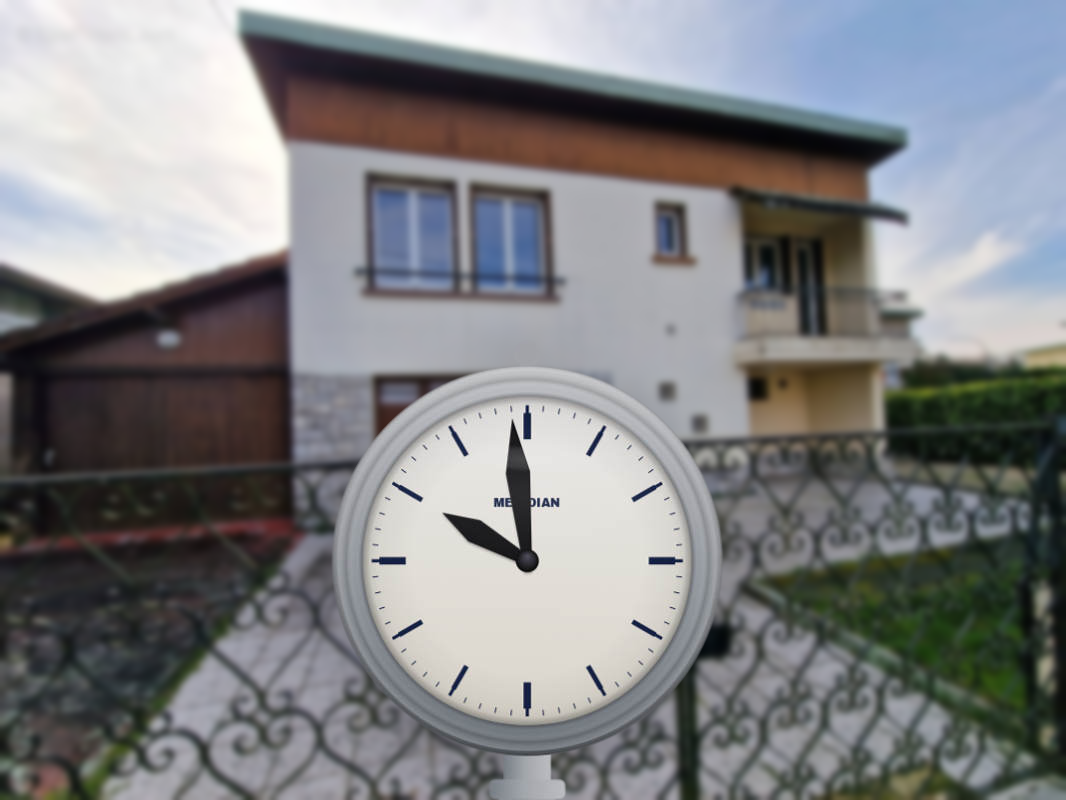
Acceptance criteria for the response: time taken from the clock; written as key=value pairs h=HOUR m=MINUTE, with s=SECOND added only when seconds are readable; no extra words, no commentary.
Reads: h=9 m=59
